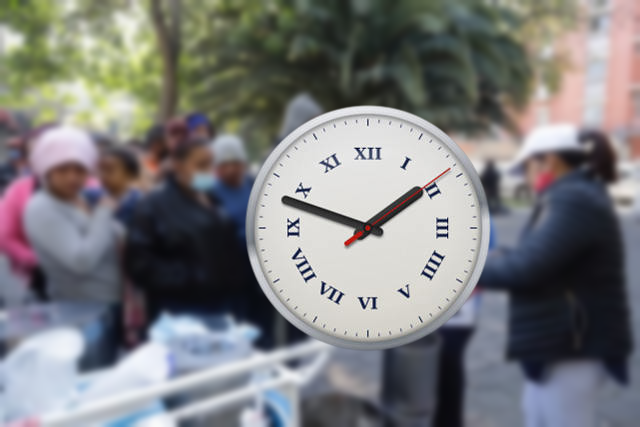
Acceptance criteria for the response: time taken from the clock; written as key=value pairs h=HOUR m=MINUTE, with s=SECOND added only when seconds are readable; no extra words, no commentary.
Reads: h=1 m=48 s=9
